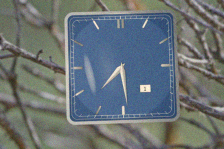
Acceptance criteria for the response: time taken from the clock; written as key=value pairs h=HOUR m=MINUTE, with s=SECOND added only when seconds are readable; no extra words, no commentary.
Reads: h=7 m=29
